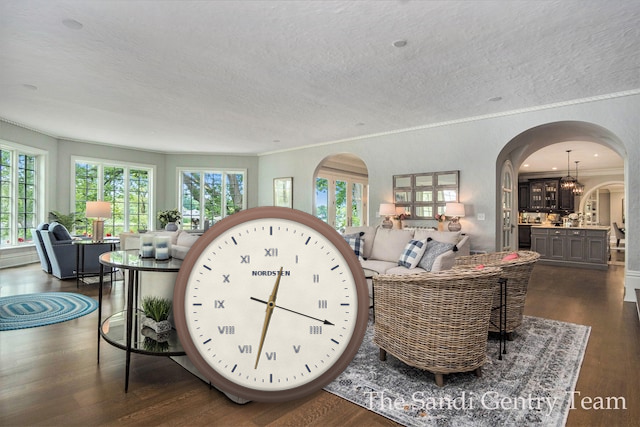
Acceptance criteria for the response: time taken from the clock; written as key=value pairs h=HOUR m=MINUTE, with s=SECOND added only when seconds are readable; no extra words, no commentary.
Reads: h=12 m=32 s=18
